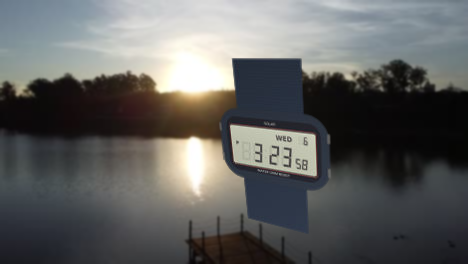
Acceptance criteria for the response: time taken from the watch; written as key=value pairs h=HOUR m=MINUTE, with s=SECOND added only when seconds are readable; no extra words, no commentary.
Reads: h=3 m=23 s=58
